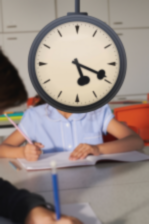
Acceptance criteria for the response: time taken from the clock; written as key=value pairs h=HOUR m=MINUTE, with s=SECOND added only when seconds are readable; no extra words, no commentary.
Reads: h=5 m=19
